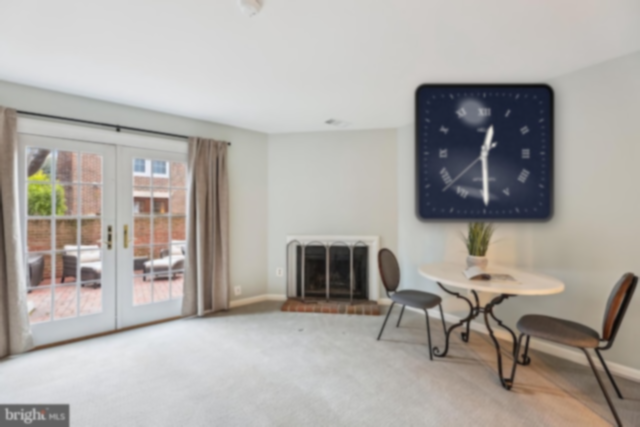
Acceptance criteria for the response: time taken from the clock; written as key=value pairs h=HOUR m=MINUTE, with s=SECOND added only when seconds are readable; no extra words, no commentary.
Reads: h=12 m=29 s=38
